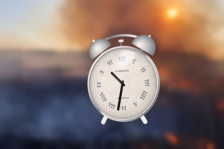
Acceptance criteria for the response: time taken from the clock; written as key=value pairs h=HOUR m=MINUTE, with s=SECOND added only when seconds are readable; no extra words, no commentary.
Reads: h=10 m=32
